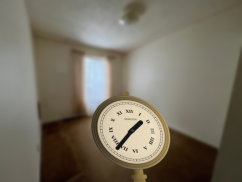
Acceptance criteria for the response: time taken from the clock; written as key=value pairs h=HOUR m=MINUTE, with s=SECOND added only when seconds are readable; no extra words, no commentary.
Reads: h=1 m=37
